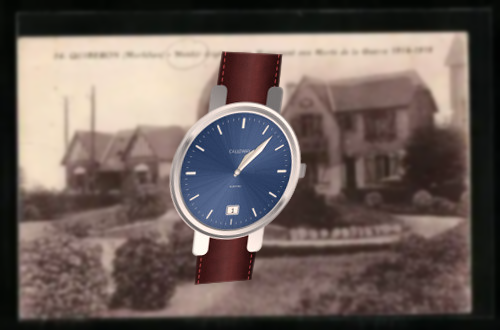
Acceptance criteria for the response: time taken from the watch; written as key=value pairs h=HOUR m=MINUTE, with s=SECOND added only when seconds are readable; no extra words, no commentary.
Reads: h=1 m=7
